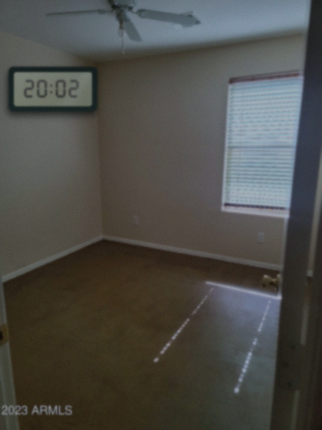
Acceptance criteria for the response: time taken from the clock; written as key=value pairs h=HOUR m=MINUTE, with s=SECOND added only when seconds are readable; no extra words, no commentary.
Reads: h=20 m=2
